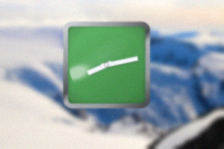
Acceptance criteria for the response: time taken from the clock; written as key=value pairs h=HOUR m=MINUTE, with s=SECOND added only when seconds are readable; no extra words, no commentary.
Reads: h=8 m=13
